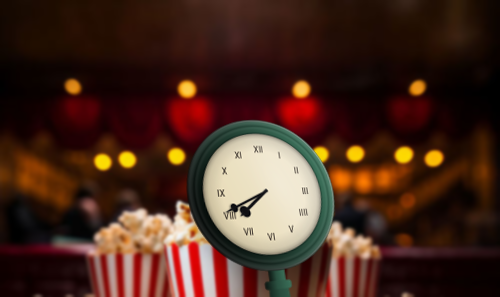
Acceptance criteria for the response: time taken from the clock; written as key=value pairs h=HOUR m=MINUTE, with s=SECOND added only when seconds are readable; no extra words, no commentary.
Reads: h=7 m=41
